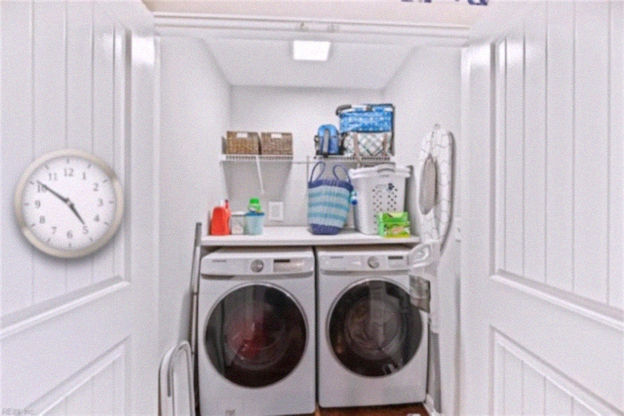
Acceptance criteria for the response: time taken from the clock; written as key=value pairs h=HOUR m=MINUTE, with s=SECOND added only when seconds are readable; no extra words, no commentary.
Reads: h=4 m=51
